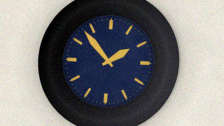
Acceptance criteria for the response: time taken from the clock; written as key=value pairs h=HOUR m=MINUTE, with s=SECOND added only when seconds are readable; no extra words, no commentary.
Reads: h=1 m=53
